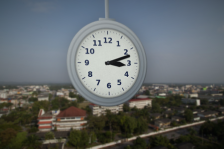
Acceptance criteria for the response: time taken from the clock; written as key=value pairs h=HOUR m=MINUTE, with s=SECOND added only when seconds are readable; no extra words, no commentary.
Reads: h=3 m=12
